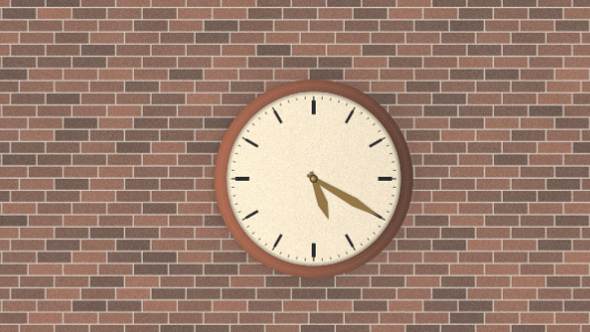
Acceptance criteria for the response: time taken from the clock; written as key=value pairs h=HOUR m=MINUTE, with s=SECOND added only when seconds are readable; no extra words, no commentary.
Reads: h=5 m=20
